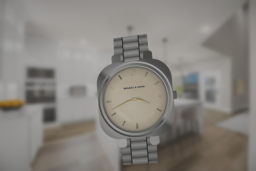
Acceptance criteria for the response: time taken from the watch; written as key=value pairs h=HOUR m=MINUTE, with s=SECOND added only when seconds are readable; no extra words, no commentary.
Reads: h=3 m=42
